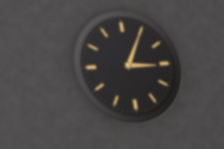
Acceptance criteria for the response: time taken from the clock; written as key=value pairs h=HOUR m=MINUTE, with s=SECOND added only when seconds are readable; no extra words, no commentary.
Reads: h=3 m=5
